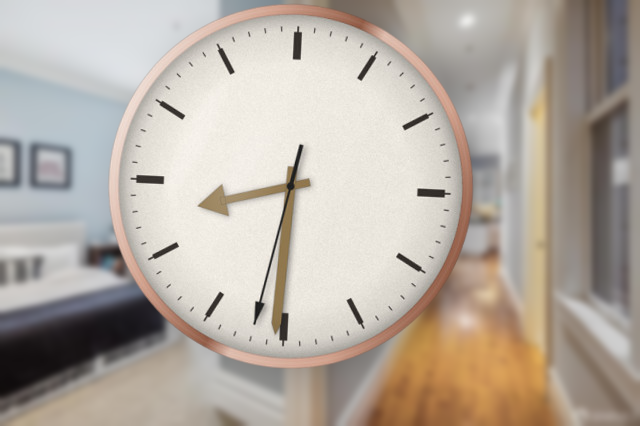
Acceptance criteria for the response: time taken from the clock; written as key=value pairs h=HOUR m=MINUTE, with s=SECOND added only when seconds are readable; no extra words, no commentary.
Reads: h=8 m=30 s=32
